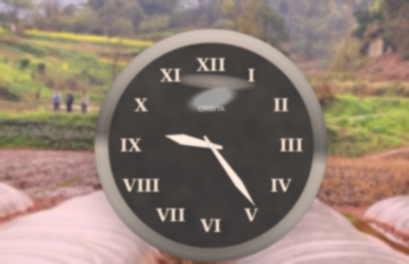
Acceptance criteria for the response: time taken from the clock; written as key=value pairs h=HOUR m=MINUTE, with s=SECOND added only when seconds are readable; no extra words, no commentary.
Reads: h=9 m=24
